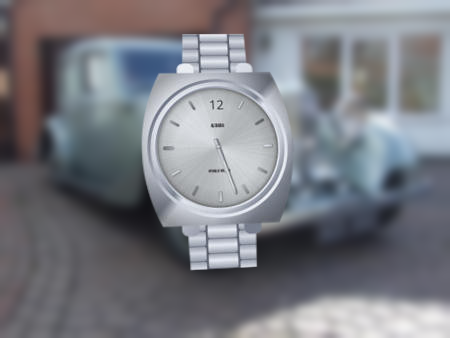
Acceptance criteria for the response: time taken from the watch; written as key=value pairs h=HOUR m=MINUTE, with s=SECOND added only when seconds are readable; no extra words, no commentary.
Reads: h=5 m=27
